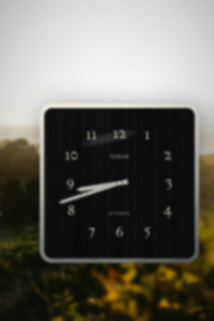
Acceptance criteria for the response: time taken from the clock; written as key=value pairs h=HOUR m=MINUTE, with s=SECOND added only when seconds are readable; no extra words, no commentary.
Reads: h=8 m=42
